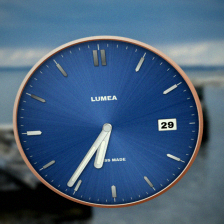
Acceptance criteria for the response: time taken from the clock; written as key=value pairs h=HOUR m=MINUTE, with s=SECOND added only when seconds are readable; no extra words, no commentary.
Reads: h=6 m=36
